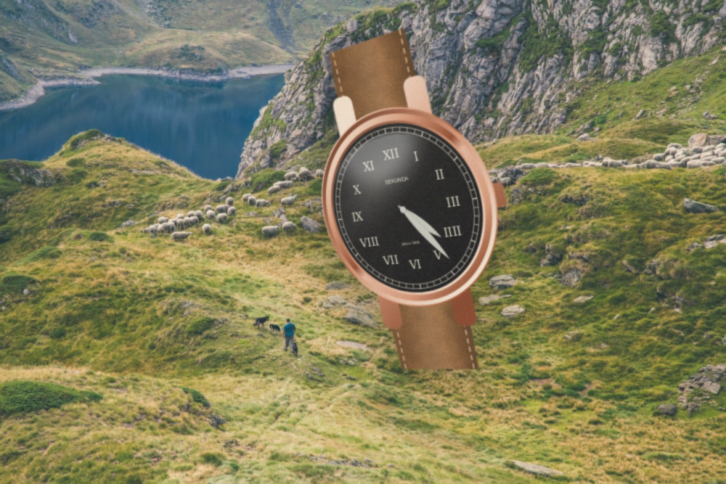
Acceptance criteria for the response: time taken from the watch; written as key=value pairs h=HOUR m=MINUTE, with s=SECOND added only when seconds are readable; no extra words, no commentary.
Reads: h=4 m=24
